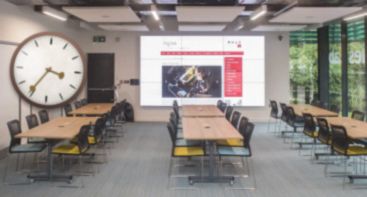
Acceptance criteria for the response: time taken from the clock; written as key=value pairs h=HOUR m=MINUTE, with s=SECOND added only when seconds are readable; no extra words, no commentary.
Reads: h=3 m=36
